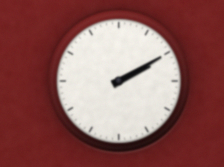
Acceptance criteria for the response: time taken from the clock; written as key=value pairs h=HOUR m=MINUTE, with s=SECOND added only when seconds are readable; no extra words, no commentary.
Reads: h=2 m=10
